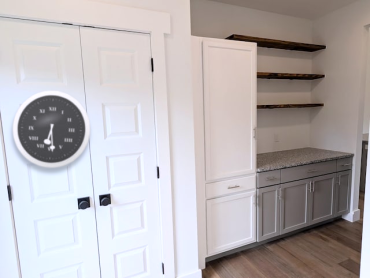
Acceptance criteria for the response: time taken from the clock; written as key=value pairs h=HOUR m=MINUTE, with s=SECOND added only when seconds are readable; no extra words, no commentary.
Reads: h=6 m=29
